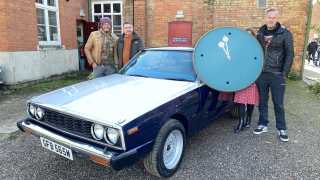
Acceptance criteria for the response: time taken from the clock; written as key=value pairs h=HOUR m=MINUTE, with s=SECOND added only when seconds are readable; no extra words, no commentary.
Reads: h=10 m=58
